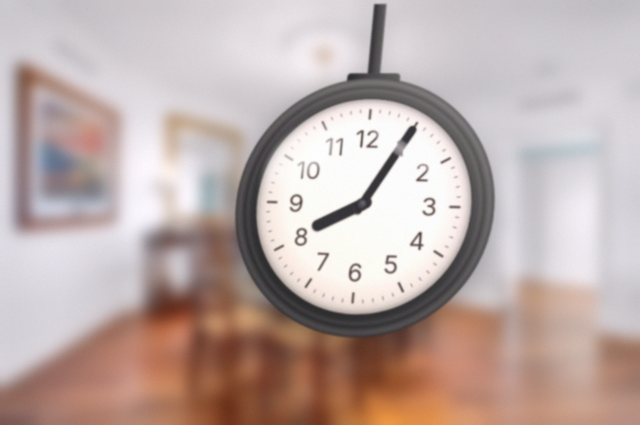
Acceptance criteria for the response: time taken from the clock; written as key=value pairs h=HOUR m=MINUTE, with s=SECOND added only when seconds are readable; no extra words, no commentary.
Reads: h=8 m=5
